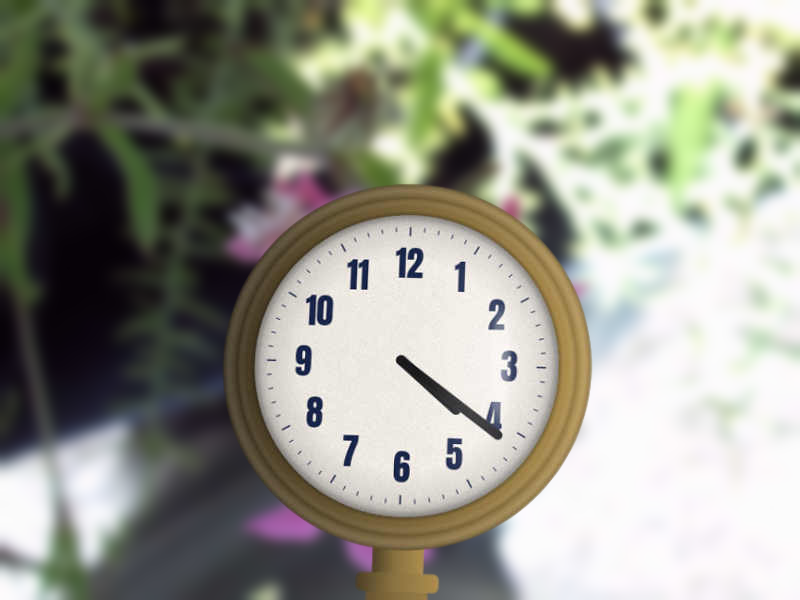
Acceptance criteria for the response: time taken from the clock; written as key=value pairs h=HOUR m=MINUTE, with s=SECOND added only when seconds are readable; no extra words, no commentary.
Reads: h=4 m=21
